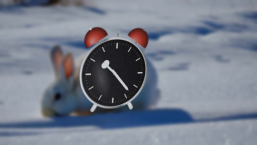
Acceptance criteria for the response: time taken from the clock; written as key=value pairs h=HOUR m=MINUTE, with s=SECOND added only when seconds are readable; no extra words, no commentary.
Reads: h=10 m=23
